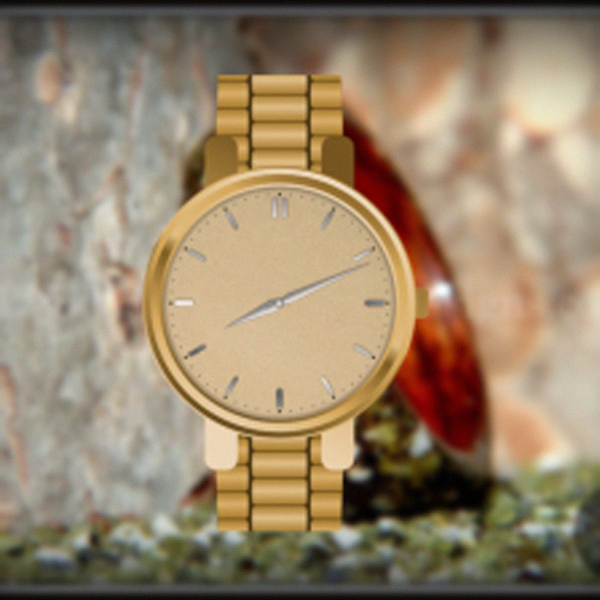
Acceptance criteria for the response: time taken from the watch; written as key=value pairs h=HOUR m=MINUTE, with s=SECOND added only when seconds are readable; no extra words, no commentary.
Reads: h=8 m=11
